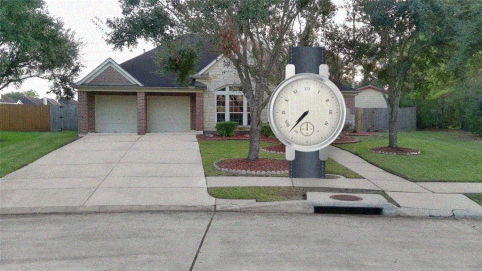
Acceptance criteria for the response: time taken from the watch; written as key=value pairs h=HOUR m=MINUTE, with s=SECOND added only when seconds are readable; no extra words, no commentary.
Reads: h=7 m=37
